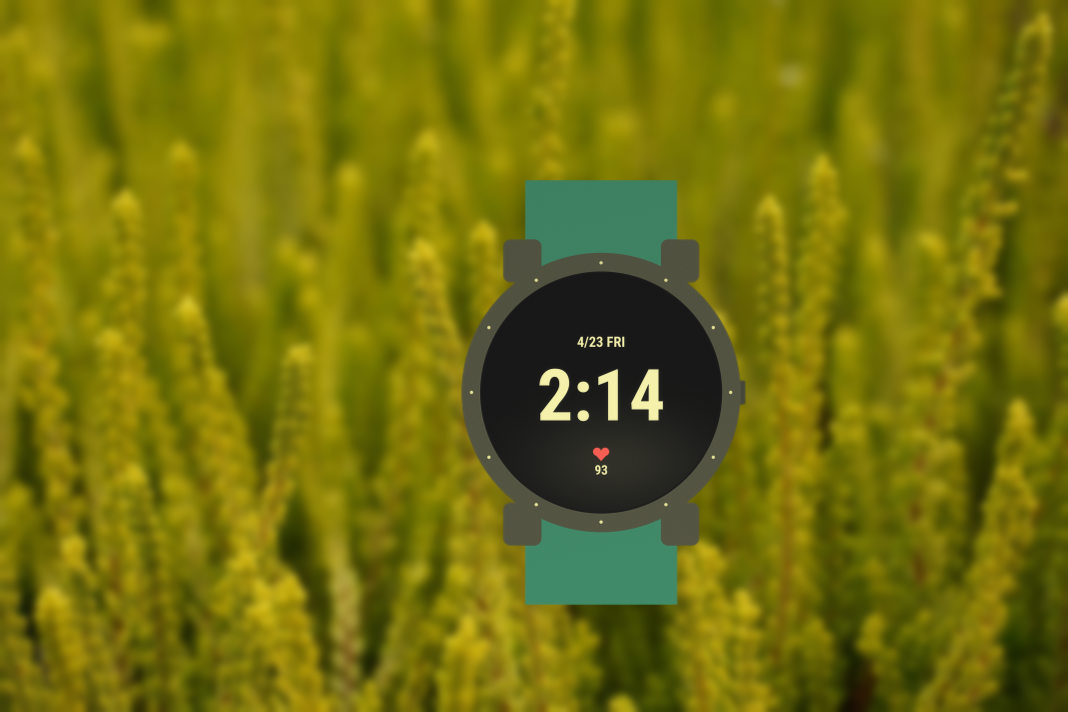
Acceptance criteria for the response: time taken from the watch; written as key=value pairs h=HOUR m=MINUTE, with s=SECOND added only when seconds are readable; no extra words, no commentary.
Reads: h=2 m=14
